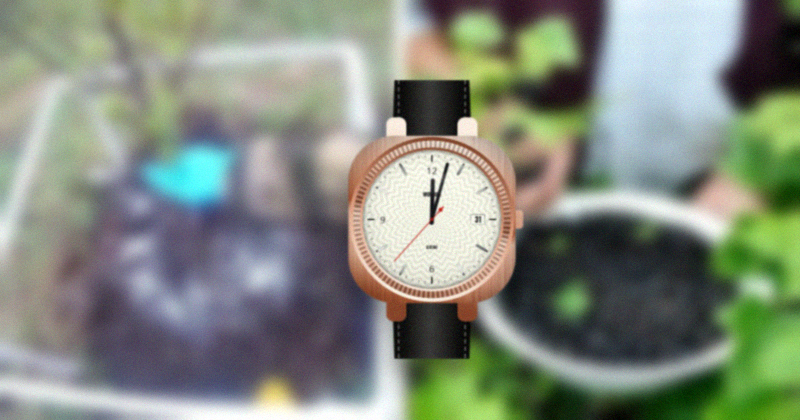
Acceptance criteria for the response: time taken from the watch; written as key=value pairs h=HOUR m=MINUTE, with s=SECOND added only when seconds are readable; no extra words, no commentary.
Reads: h=12 m=2 s=37
